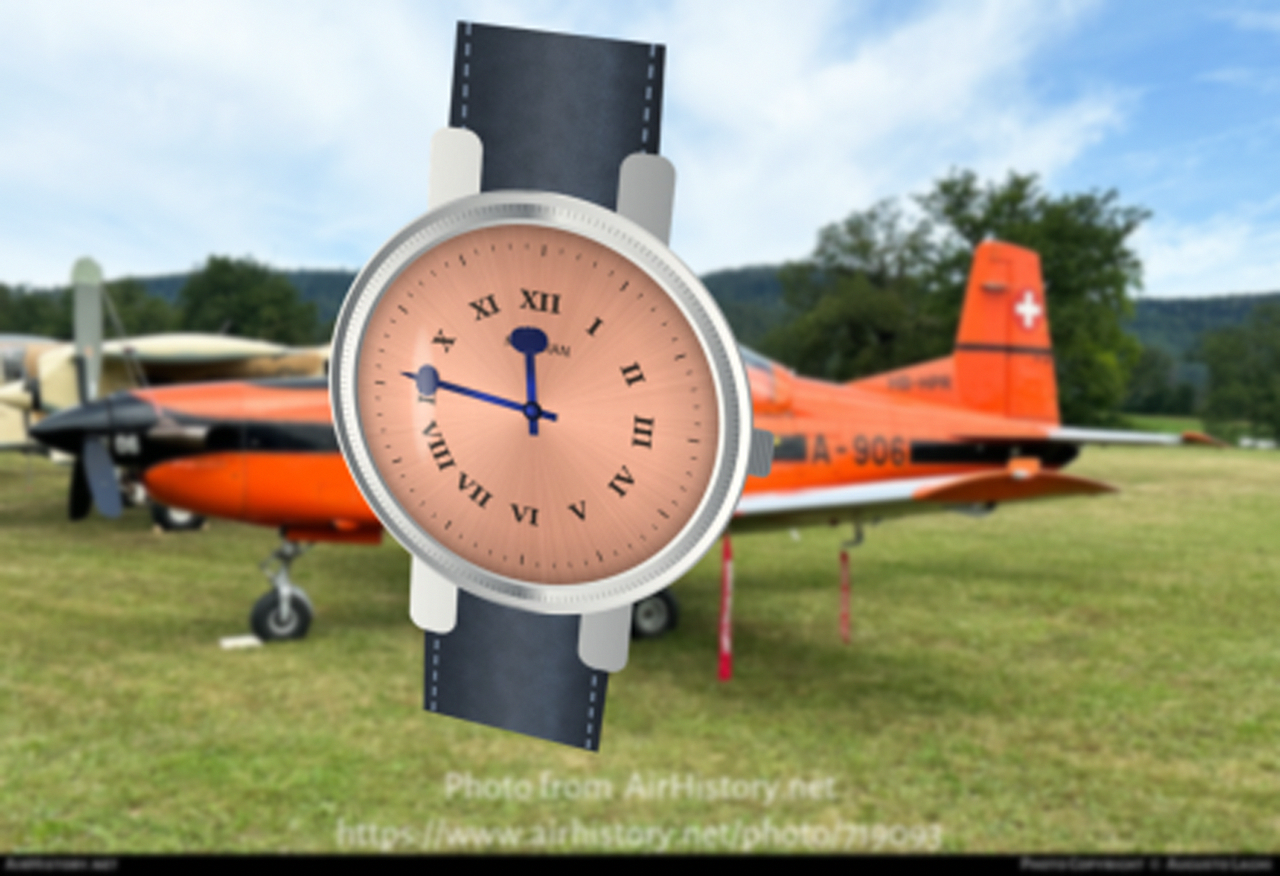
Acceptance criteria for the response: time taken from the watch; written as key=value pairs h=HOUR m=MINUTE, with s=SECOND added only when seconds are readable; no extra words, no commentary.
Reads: h=11 m=46
